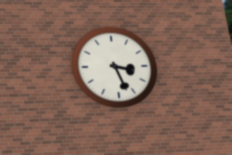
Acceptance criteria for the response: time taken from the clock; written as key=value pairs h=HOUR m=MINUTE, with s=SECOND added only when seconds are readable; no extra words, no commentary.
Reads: h=3 m=27
